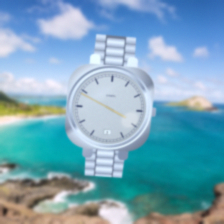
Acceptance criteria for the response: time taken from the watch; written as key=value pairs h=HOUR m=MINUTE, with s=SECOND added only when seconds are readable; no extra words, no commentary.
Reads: h=3 m=49
